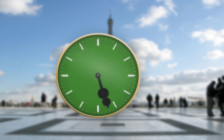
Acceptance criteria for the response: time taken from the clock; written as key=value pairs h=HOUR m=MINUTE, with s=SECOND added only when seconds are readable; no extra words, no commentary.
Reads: h=5 m=27
